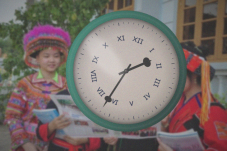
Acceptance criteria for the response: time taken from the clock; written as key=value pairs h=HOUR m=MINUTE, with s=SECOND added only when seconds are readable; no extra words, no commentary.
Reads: h=1 m=32
